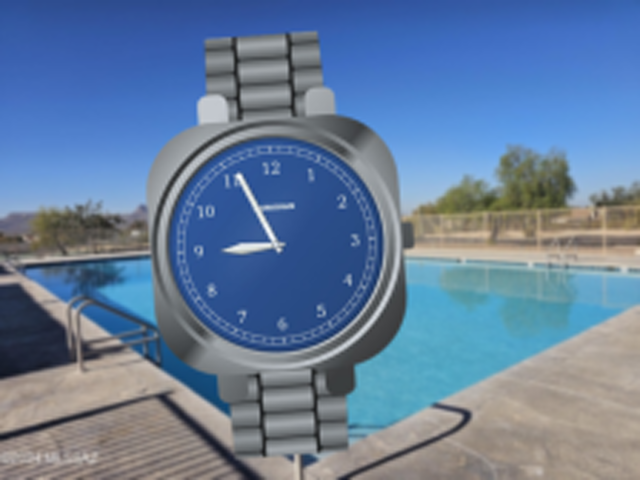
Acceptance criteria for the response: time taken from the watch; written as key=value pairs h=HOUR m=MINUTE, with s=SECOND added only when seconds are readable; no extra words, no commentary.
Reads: h=8 m=56
